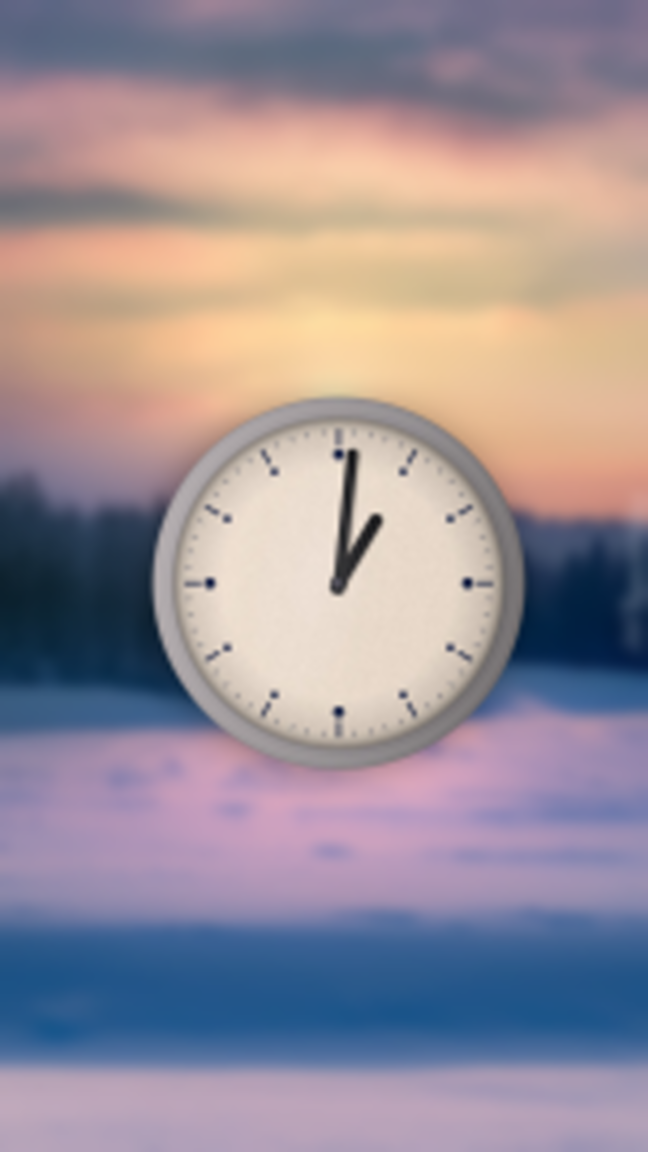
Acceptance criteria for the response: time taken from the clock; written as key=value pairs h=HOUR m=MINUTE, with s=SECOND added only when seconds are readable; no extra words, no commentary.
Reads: h=1 m=1
